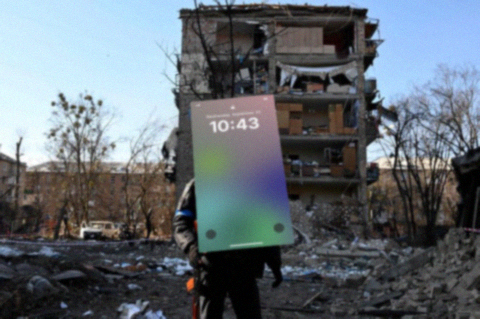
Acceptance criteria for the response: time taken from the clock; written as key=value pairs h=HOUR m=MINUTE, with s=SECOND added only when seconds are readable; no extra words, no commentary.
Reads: h=10 m=43
